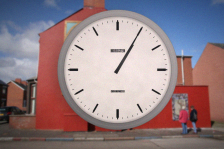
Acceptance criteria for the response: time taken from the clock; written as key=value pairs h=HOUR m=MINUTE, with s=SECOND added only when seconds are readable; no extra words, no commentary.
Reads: h=1 m=5
